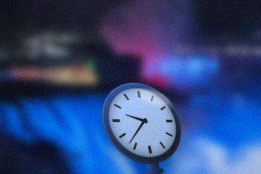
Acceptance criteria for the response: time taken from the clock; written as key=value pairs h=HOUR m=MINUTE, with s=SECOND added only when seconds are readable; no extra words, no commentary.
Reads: h=9 m=37
